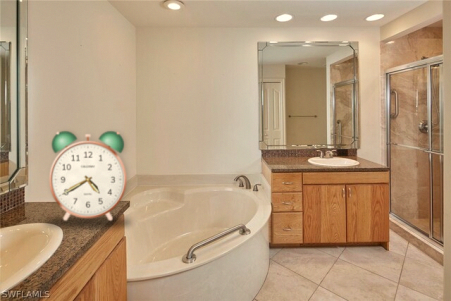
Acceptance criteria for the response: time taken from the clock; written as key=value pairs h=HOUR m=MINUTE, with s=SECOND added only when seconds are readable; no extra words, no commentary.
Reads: h=4 m=40
